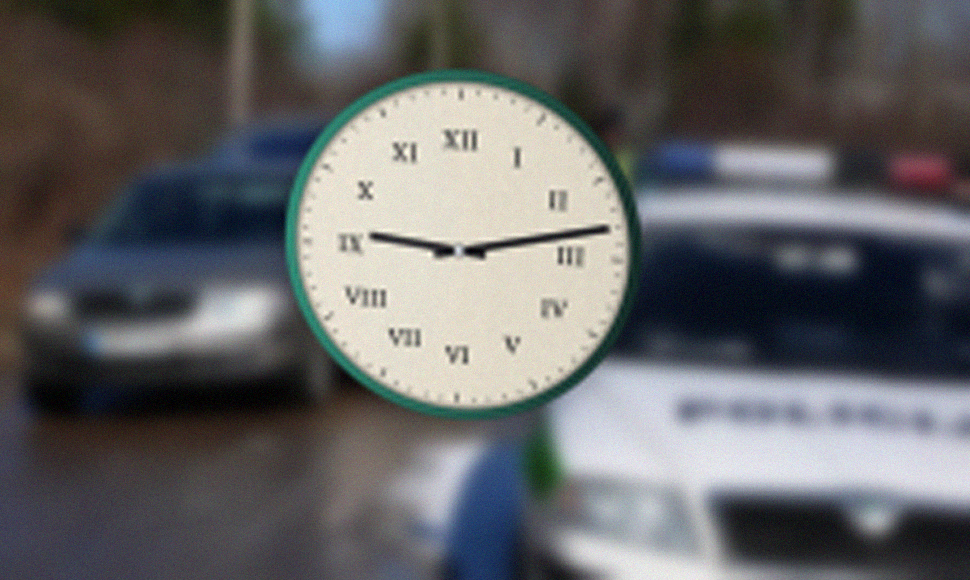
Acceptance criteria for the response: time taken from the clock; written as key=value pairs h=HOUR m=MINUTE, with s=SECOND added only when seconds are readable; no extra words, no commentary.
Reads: h=9 m=13
